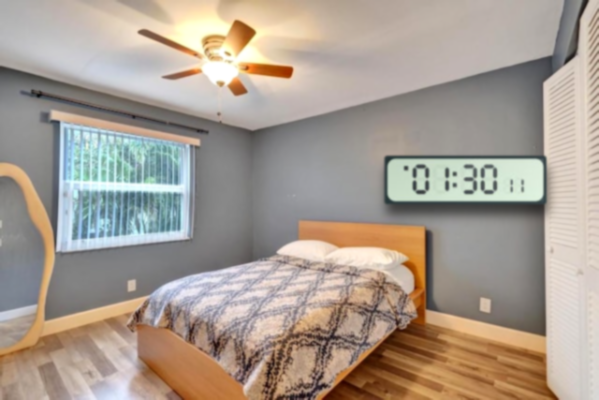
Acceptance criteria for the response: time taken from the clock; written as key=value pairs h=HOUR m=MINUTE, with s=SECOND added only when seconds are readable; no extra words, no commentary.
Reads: h=1 m=30 s=11
